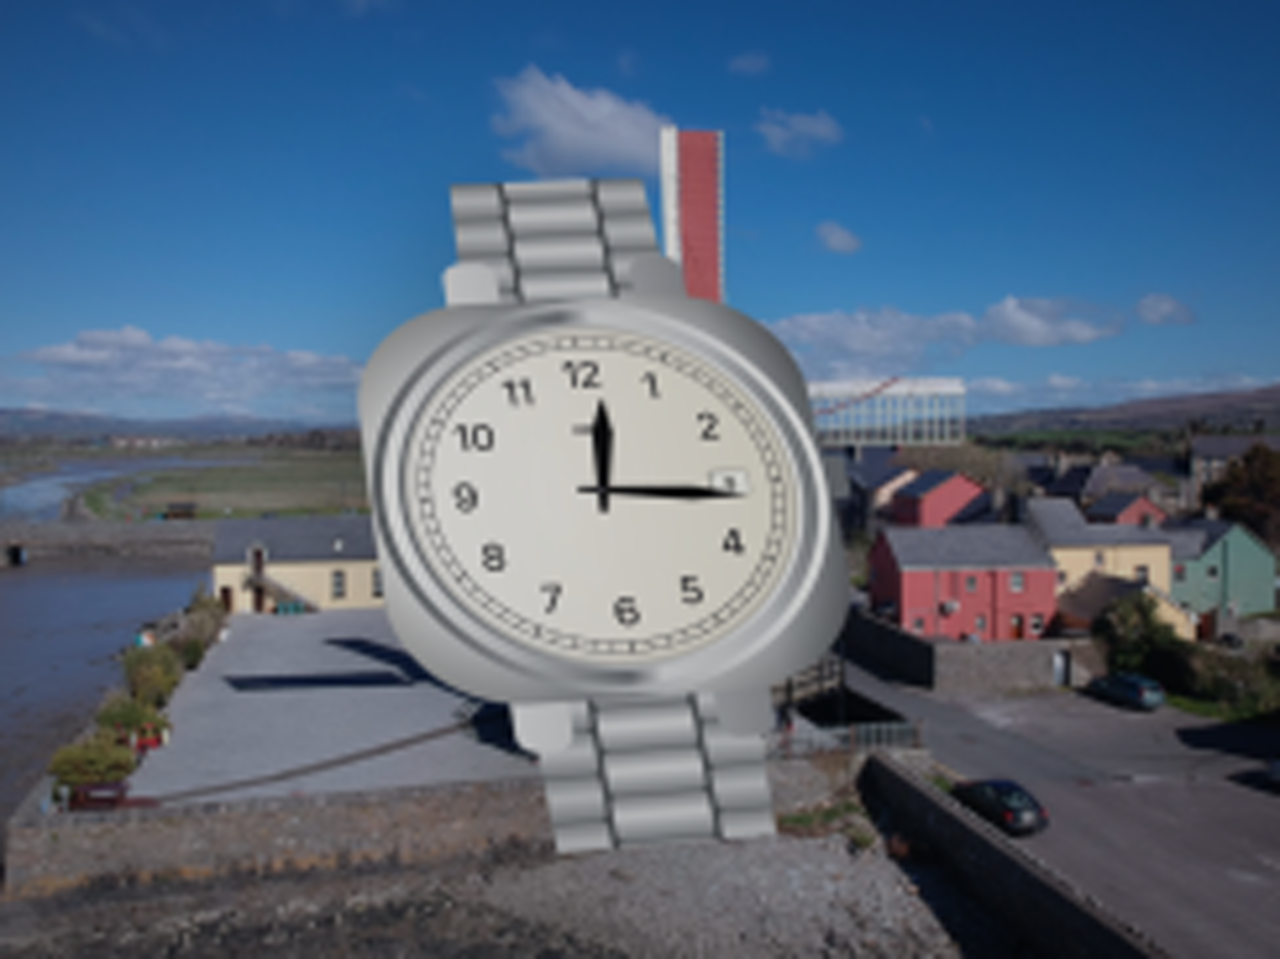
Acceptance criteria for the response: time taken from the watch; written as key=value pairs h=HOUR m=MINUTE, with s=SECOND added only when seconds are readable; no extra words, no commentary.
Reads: h=12 m=16
